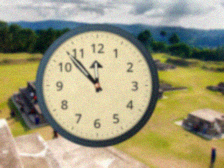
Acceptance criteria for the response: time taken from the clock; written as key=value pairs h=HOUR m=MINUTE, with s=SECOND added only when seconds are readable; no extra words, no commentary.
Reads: h=11 m=53
